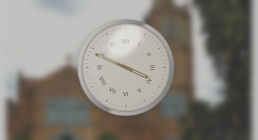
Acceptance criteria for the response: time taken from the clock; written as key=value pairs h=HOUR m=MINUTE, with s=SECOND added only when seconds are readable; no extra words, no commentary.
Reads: h=3 m=49
